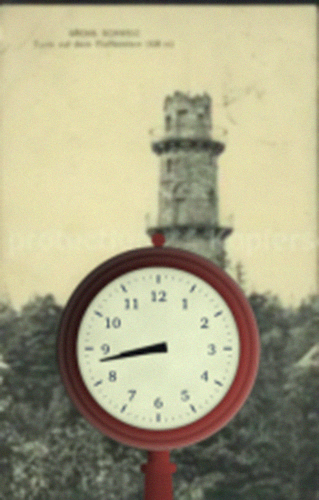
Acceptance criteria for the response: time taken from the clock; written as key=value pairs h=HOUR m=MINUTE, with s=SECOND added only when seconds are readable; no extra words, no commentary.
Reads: h=8 m=43
